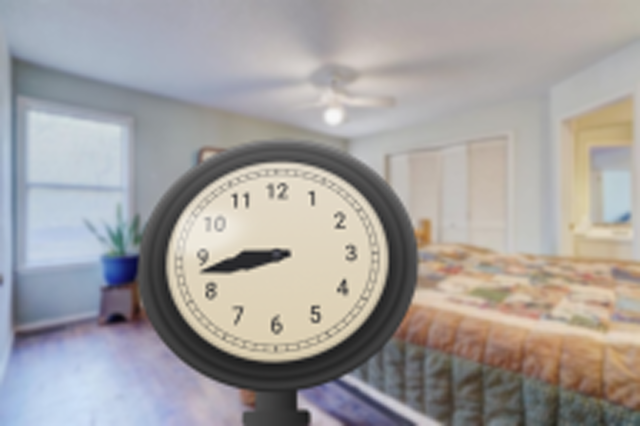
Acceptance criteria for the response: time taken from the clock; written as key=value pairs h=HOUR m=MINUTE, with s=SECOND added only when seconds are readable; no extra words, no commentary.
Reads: h=8 m=43
